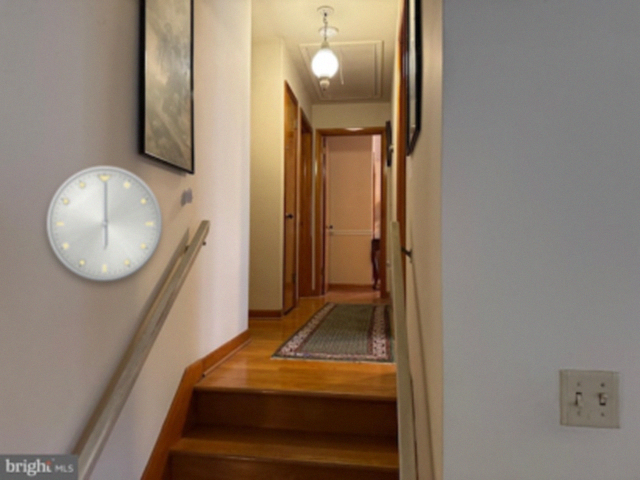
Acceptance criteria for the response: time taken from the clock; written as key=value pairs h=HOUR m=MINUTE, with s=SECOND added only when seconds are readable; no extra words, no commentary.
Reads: h=6 m=0
